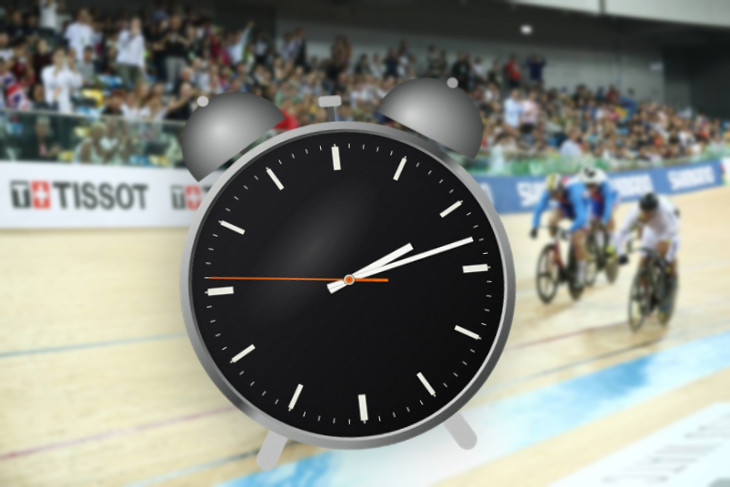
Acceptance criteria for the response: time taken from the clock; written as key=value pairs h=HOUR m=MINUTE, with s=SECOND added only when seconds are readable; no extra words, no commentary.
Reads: h=2 m=12 s=46
